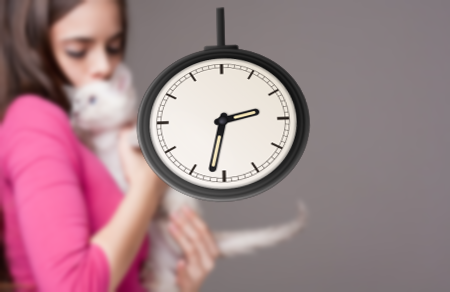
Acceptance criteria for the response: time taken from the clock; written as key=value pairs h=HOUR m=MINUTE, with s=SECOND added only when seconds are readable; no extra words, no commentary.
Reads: h=2 m=32
